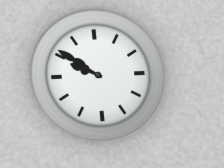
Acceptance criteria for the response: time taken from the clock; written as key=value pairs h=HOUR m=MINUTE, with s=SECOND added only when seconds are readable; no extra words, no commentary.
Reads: h=9 m=51
